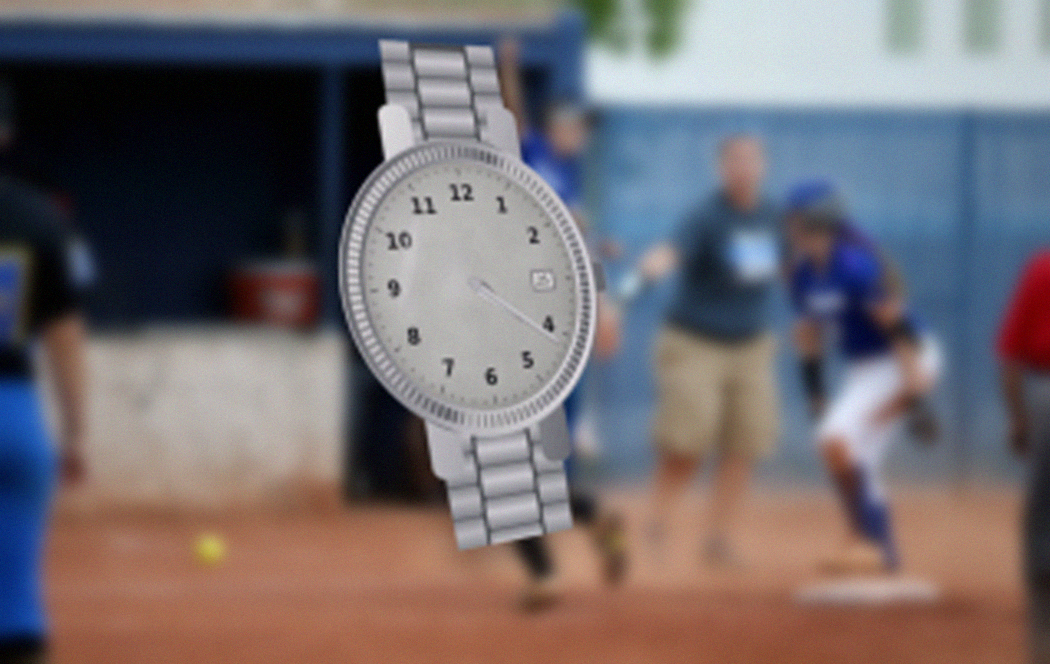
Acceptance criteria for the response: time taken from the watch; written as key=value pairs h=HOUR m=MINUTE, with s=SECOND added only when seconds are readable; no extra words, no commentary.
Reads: h=4 m=21
